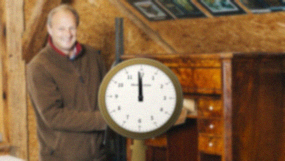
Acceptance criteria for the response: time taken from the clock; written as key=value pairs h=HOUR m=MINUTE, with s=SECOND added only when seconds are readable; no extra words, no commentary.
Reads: h=11 m=59
